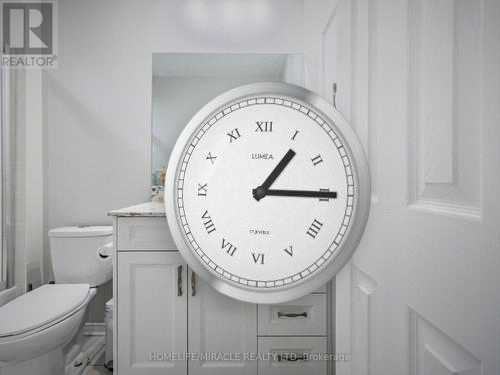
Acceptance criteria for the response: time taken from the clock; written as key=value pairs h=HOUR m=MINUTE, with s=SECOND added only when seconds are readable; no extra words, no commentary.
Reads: h=1 m=15
